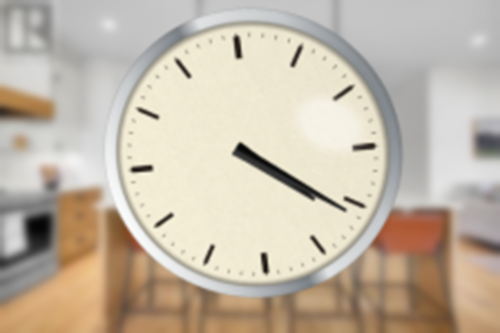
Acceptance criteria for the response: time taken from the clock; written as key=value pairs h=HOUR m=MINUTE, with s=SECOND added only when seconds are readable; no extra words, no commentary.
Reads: h=4 m=21
